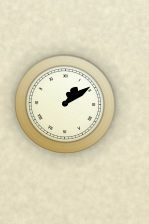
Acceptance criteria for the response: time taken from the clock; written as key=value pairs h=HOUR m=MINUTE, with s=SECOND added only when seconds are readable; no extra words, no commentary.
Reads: h=1 m=9
